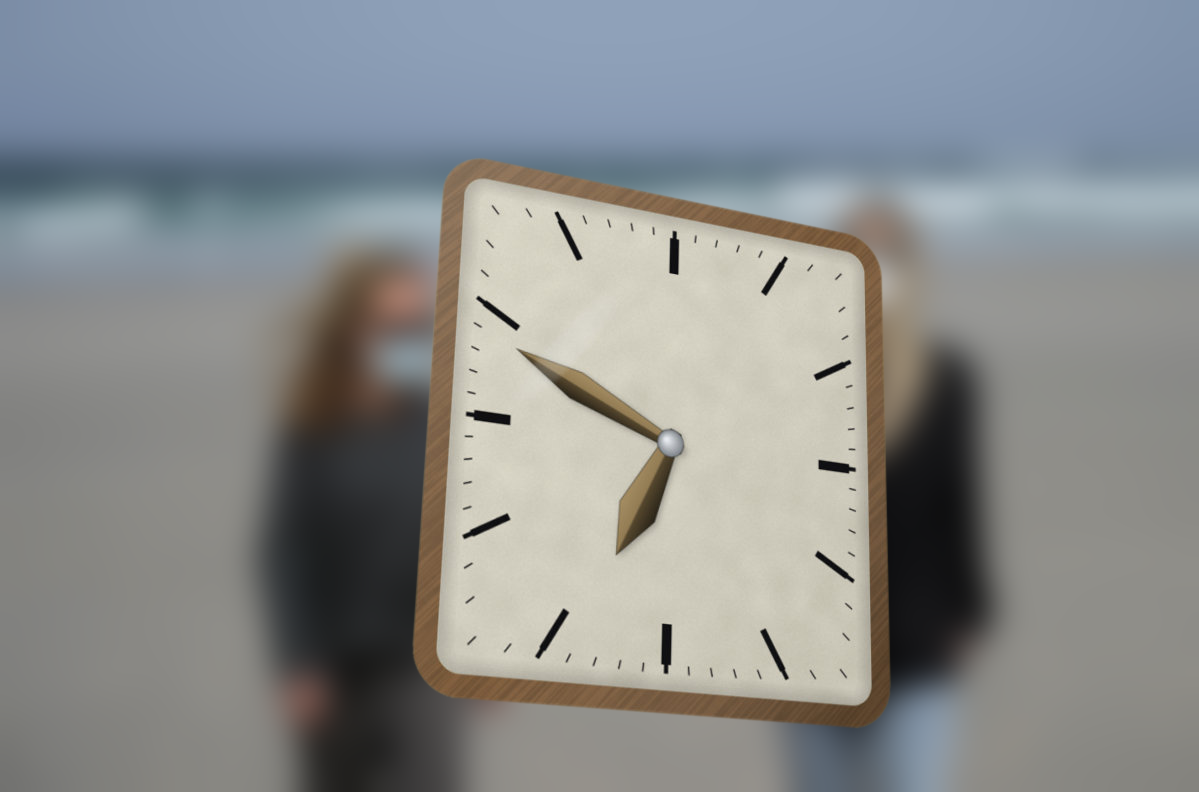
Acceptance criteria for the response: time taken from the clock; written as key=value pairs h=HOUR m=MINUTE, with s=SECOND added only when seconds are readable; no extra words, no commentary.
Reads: h=6 m=49
